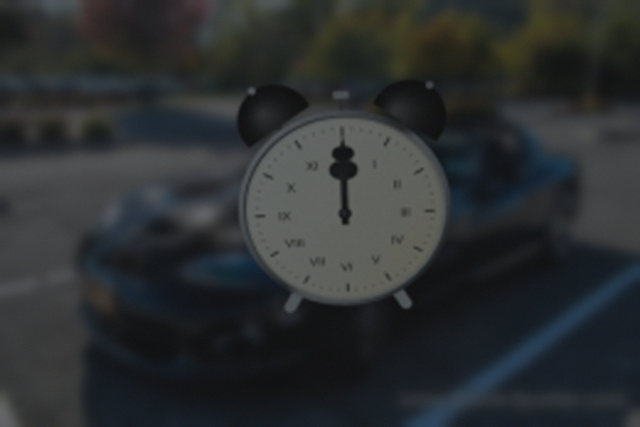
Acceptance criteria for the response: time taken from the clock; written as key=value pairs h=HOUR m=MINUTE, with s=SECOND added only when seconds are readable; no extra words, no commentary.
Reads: h=12 m=0
